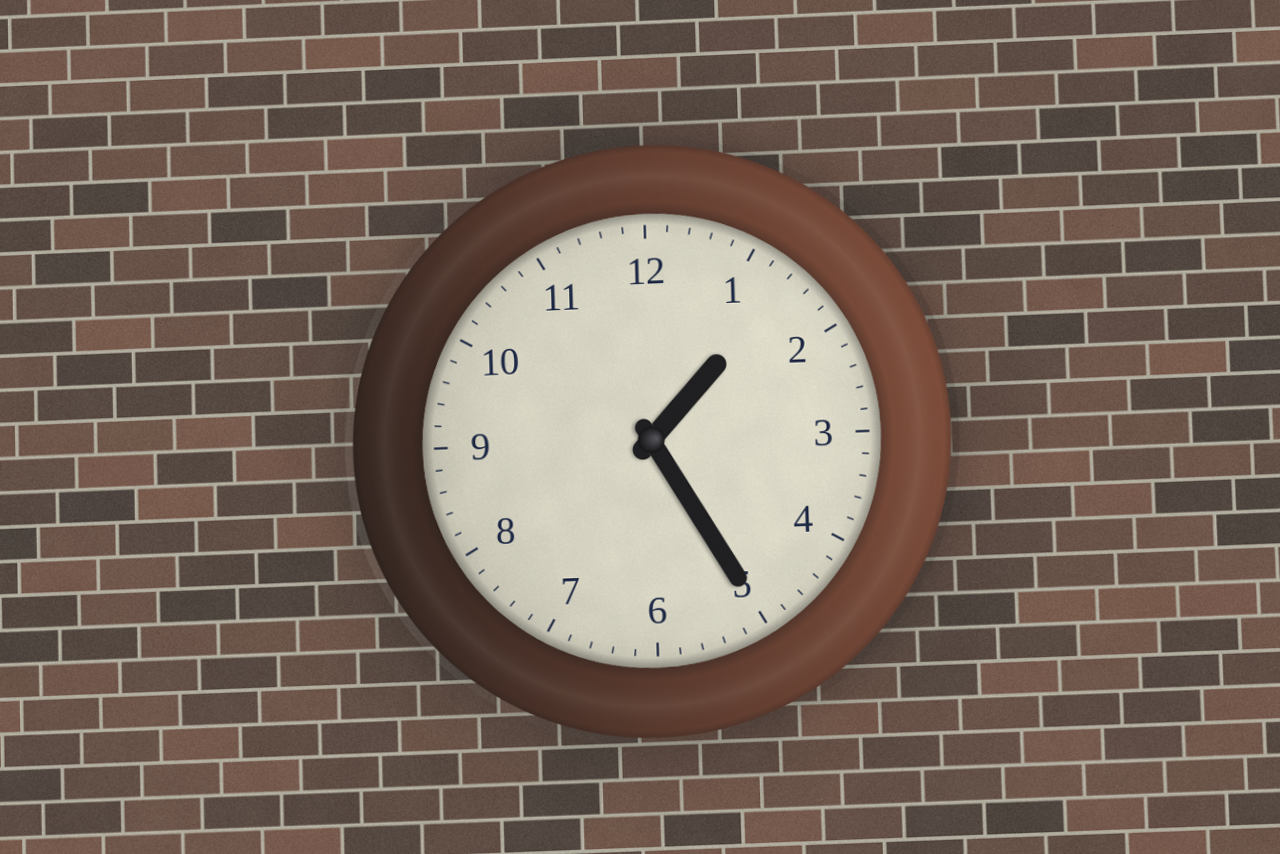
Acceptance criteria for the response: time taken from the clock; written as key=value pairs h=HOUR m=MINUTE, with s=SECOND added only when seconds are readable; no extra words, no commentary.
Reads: h=1 m=25
